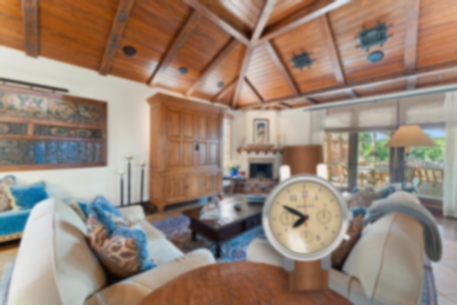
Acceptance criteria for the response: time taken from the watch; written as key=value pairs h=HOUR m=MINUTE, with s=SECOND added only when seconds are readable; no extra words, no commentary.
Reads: h=7 m=50
